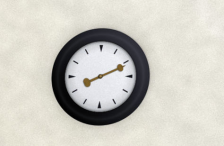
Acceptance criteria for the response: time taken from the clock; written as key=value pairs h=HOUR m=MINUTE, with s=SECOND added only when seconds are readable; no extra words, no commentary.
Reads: h=8 m=11
